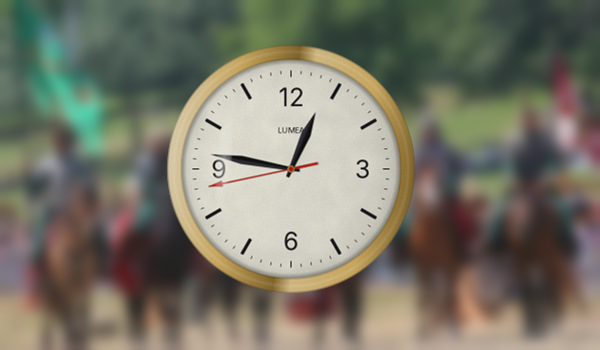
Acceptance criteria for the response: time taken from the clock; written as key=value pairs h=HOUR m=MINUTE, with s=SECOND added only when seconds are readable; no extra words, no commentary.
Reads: h=12 m=46 s=43
